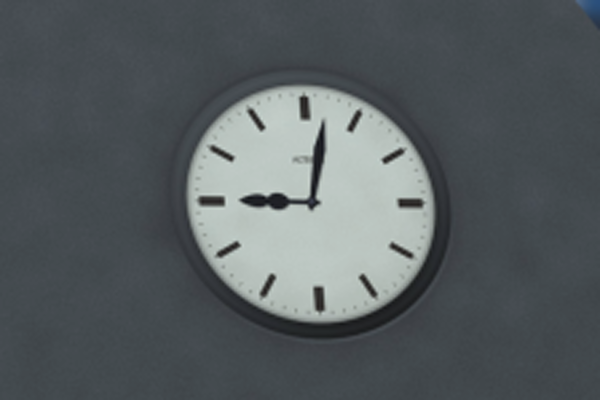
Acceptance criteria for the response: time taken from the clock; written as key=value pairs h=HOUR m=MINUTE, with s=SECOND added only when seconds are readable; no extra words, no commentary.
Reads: h=9 m=2
